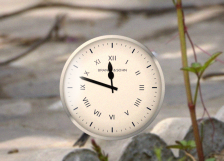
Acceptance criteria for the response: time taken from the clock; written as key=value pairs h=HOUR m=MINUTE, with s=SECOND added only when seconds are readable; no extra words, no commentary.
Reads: h=11 m=48
